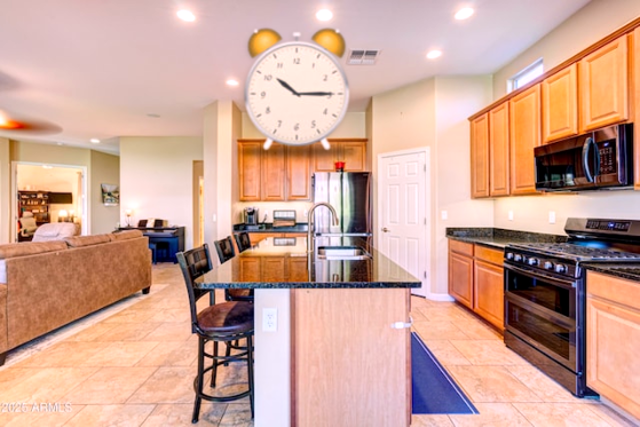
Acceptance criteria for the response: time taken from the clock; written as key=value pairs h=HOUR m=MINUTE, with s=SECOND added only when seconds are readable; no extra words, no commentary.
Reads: h=10 m=15
